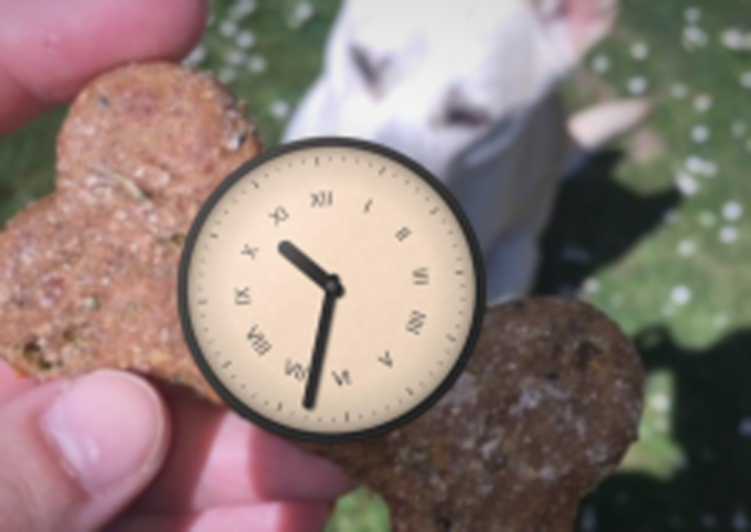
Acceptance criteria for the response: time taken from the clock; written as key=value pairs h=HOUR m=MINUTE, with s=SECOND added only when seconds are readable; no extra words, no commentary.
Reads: h=10 m=33
